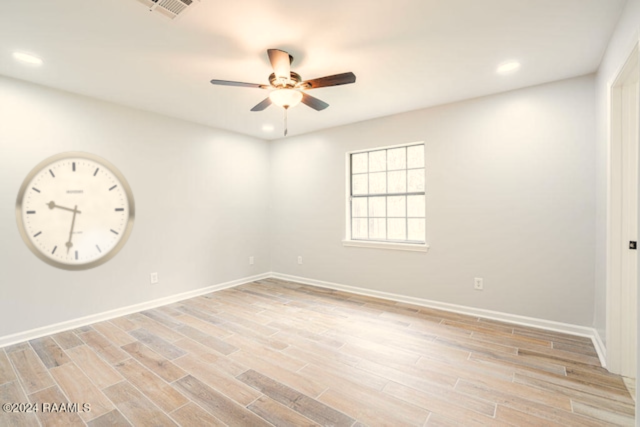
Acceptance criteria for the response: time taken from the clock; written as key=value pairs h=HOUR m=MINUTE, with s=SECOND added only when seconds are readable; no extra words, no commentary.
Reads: h=9 m=32
